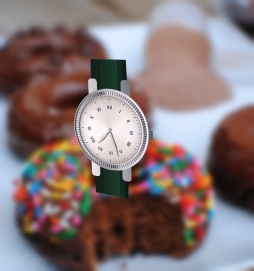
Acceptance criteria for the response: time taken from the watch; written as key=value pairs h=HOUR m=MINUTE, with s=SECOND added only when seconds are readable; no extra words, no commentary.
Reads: h=7 m=27
